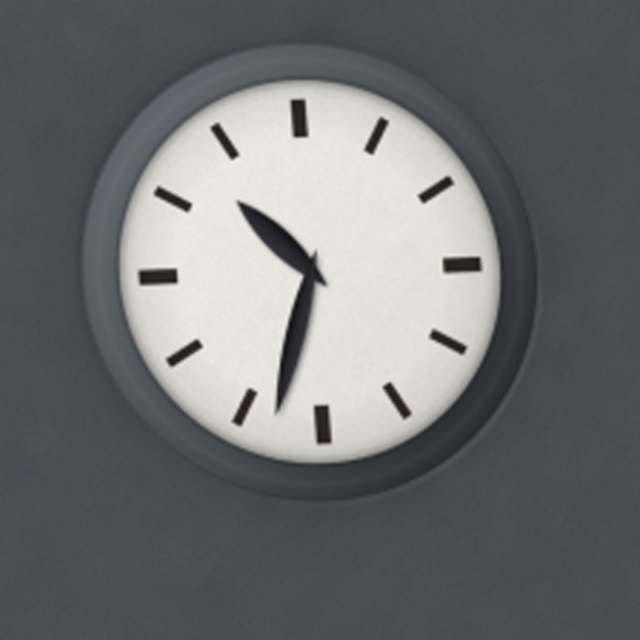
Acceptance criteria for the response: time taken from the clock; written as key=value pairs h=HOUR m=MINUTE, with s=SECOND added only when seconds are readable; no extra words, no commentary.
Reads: h=10 m=33
